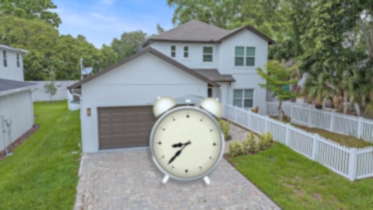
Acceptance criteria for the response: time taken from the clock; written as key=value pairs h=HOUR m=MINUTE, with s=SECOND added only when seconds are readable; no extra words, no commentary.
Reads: h=8 m=37
